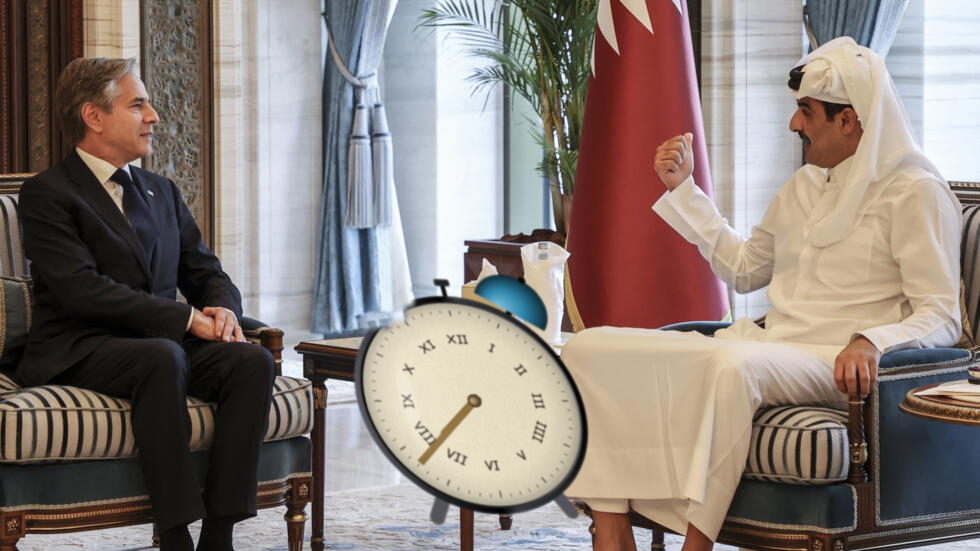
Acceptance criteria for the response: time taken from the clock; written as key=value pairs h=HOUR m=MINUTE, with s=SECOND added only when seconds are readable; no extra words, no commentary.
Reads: h=7 m=38
